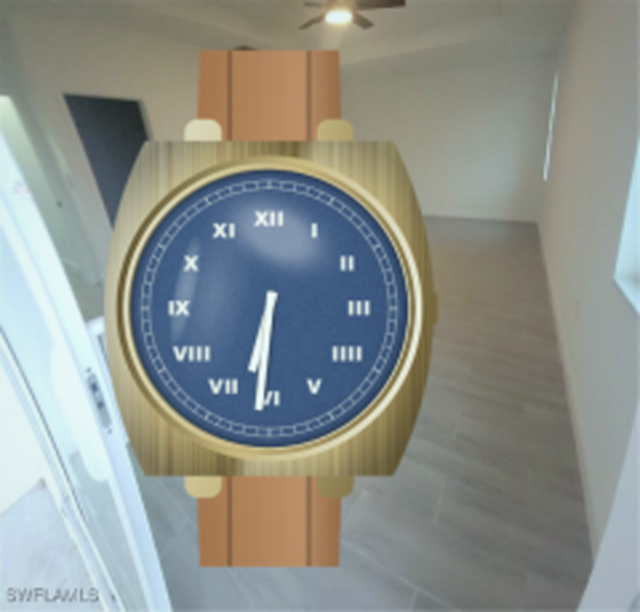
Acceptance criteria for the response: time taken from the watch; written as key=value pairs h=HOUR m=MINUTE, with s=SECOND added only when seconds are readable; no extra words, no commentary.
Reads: h=6 m=31
